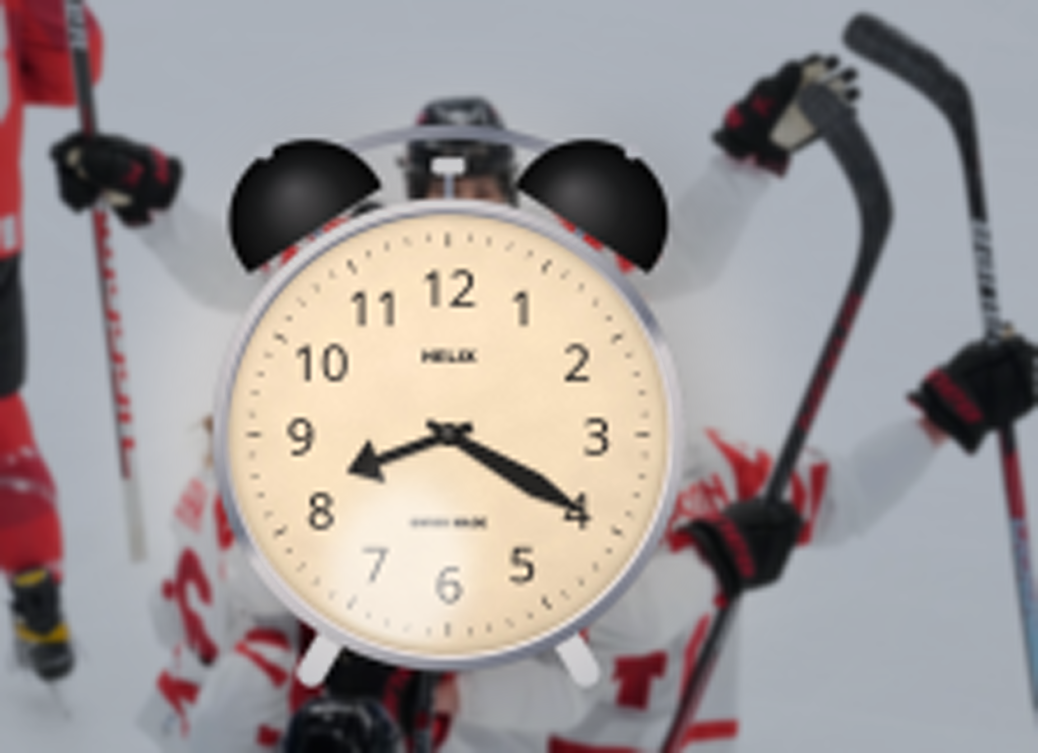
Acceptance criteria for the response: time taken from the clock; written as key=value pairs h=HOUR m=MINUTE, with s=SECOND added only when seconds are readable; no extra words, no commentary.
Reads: h=8 m=20
